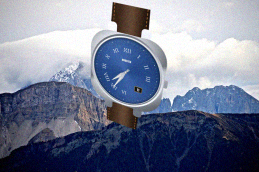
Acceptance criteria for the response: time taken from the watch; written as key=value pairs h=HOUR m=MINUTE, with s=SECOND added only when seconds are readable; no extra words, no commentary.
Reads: h=7 m=35
